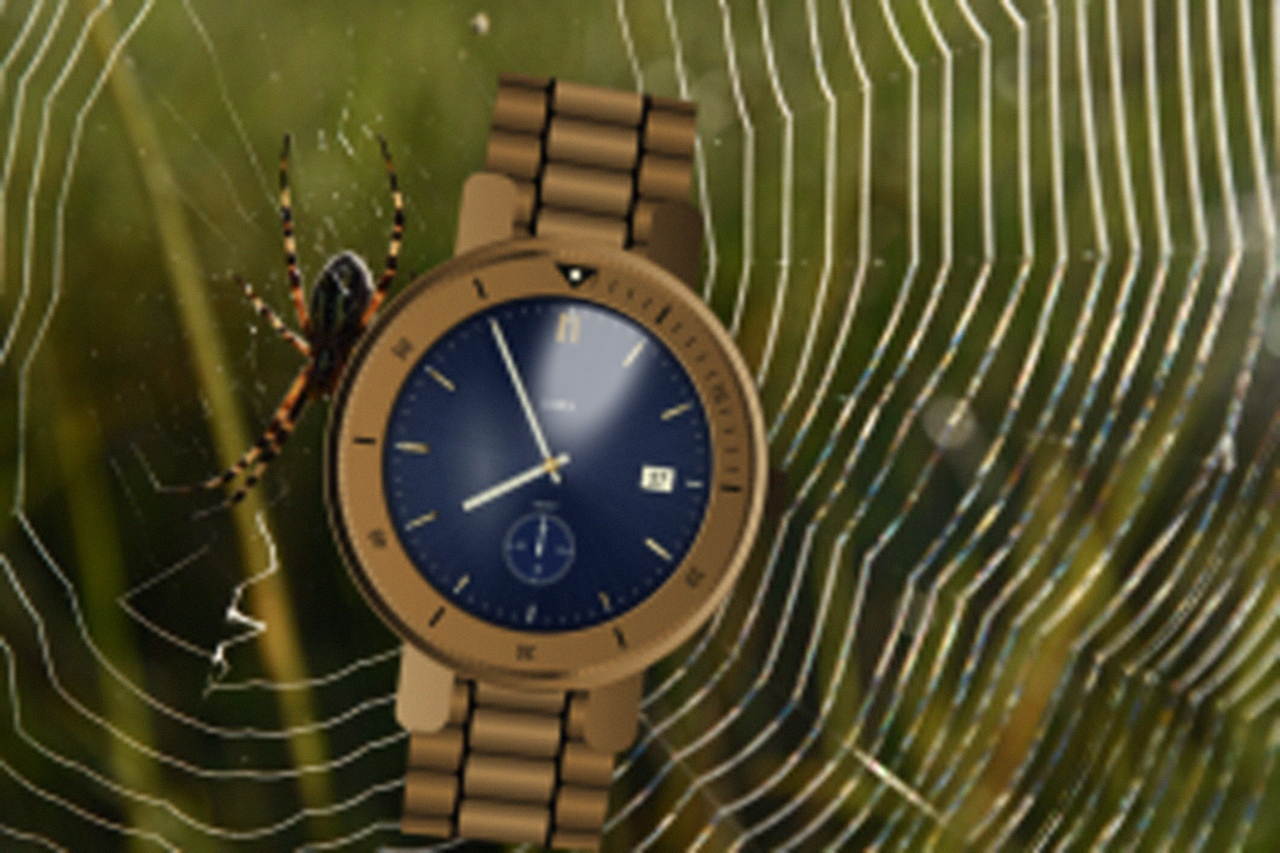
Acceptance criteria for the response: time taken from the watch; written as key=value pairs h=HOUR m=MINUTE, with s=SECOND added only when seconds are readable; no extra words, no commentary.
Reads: h=7 m=55
